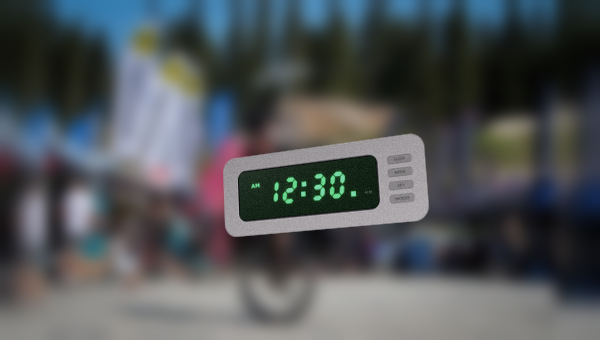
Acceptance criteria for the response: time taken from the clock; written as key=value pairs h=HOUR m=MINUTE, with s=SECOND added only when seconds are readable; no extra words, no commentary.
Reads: h=12 m=30
